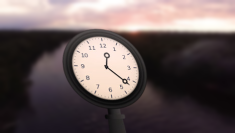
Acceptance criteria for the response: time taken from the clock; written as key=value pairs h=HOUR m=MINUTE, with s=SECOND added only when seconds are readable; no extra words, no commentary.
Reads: h=12 m=22
